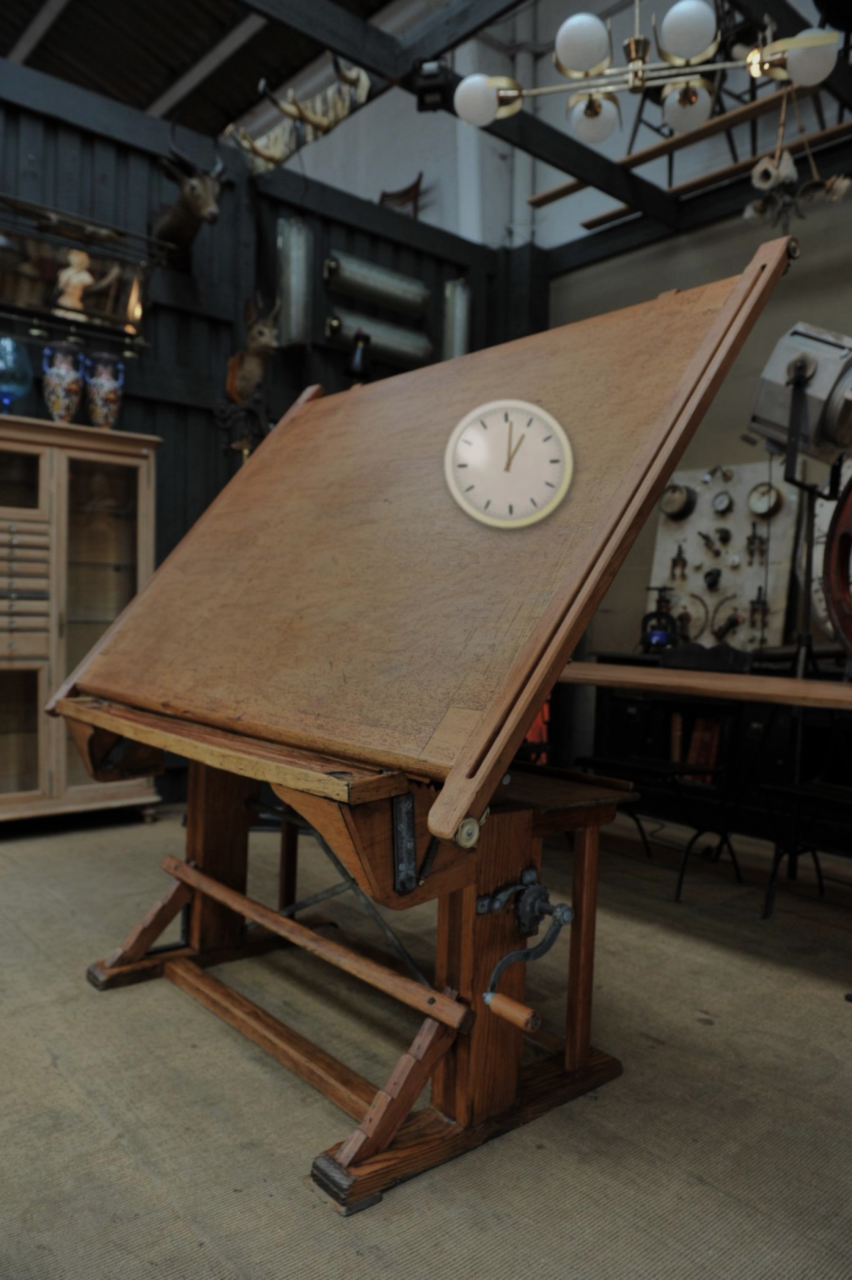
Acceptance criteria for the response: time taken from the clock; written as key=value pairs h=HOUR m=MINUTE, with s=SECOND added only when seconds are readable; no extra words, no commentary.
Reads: h=1 m=1
